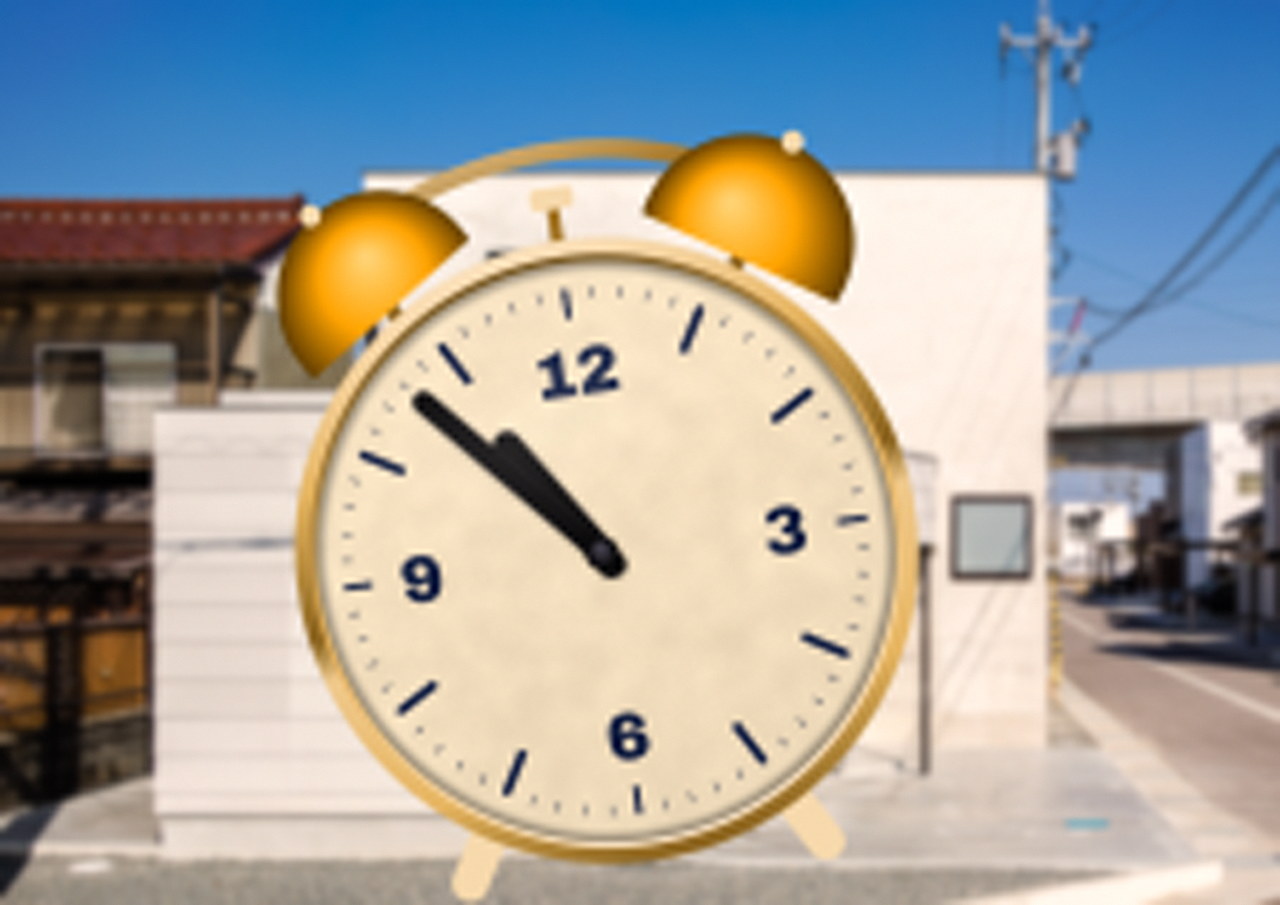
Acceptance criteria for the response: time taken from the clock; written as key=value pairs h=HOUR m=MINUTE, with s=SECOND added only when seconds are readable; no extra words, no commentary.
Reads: h=10 m=53
